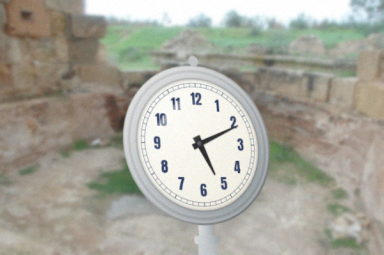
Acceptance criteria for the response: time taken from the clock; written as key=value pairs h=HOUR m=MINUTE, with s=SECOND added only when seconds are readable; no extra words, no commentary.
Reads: h=5 m=11
